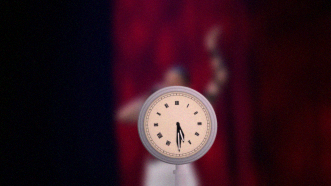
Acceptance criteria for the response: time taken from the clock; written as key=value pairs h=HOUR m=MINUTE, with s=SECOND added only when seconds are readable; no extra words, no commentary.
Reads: h=5 m=30
